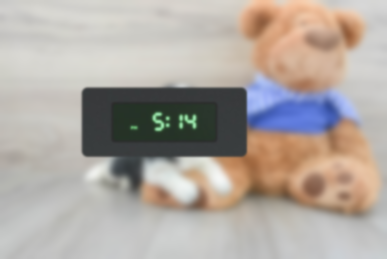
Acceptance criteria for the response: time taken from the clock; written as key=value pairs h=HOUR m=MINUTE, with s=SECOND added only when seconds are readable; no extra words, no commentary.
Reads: h=5 m=14
